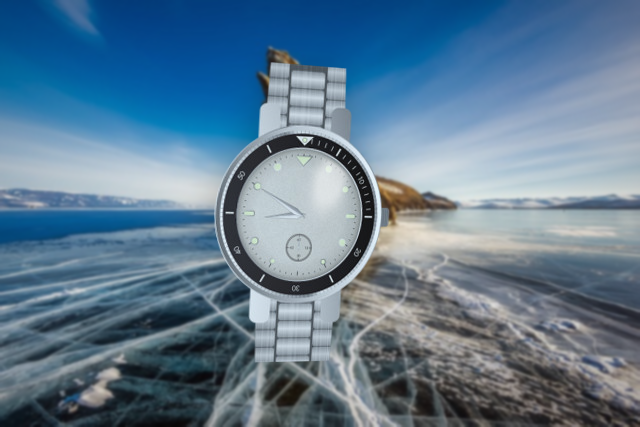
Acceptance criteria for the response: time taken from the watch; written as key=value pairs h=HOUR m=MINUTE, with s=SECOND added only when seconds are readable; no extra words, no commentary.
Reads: h=8 m=50
